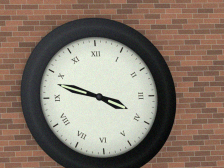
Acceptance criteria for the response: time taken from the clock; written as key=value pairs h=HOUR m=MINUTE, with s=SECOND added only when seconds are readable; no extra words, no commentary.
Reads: h=3 m=48
